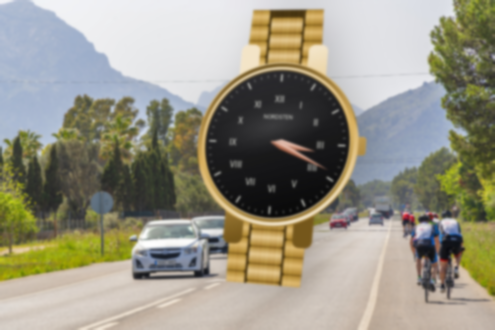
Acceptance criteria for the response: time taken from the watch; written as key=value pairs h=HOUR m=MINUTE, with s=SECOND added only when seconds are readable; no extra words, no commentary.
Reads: h=3 m=19
